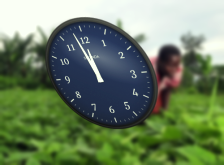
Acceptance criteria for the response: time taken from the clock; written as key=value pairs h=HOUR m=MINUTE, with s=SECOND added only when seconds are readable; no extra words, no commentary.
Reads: h=11 m=58
